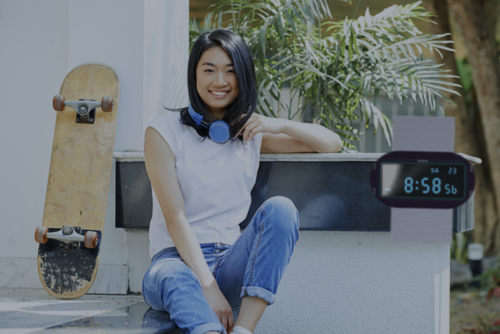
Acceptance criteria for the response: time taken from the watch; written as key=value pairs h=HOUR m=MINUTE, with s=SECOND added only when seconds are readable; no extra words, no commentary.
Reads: h=8 m=58 s=56
